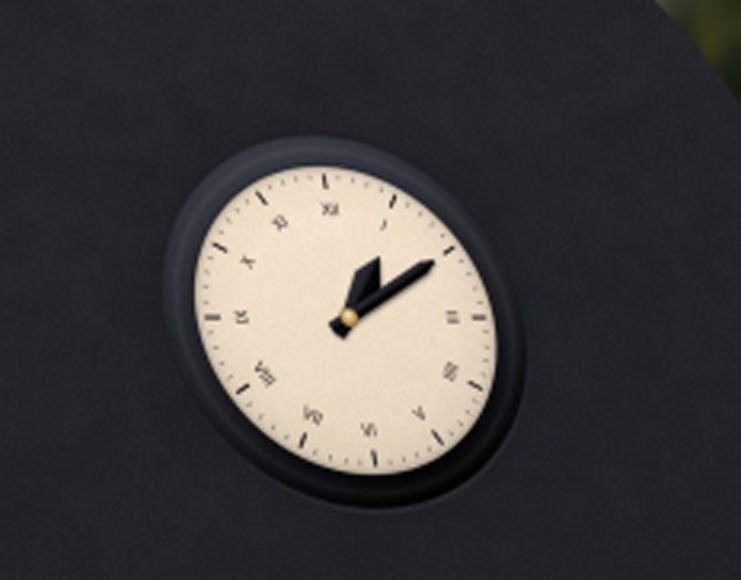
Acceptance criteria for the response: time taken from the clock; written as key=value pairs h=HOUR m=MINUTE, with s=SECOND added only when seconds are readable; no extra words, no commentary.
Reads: h=1 m=10
